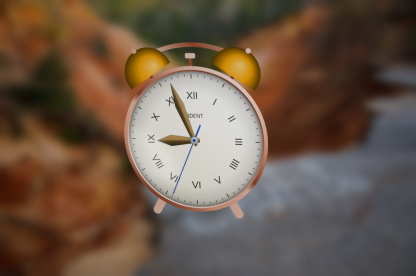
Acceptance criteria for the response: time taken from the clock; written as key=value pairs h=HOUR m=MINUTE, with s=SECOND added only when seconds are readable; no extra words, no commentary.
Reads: h=8 m=56 s=34
